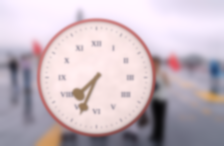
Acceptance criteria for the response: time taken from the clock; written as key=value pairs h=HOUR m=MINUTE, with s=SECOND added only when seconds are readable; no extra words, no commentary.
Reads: h=7 m=34
